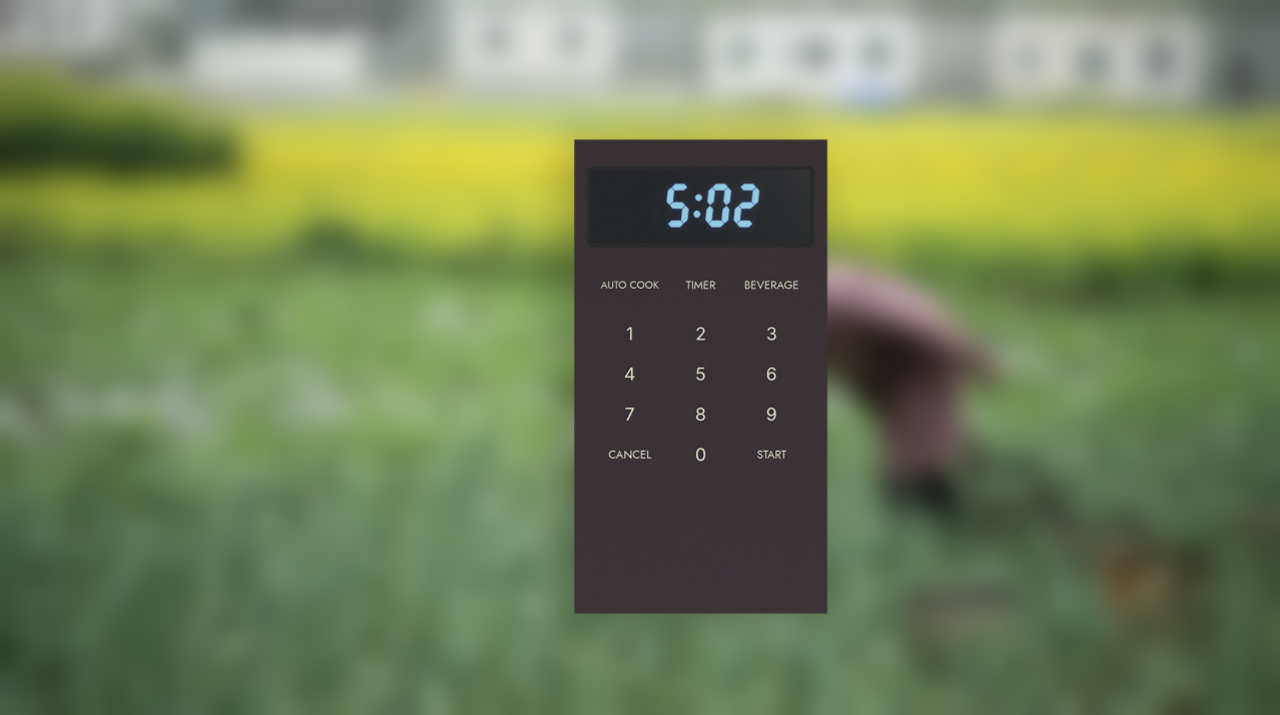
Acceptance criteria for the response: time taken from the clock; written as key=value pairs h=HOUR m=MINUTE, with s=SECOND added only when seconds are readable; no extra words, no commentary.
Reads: h=5 m=2
